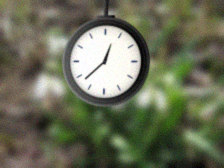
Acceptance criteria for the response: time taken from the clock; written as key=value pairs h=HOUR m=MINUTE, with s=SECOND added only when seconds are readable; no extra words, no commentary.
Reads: h=12 m=38
